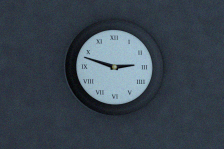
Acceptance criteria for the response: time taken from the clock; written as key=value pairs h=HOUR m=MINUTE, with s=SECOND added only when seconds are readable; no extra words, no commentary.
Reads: h=2 m=48
